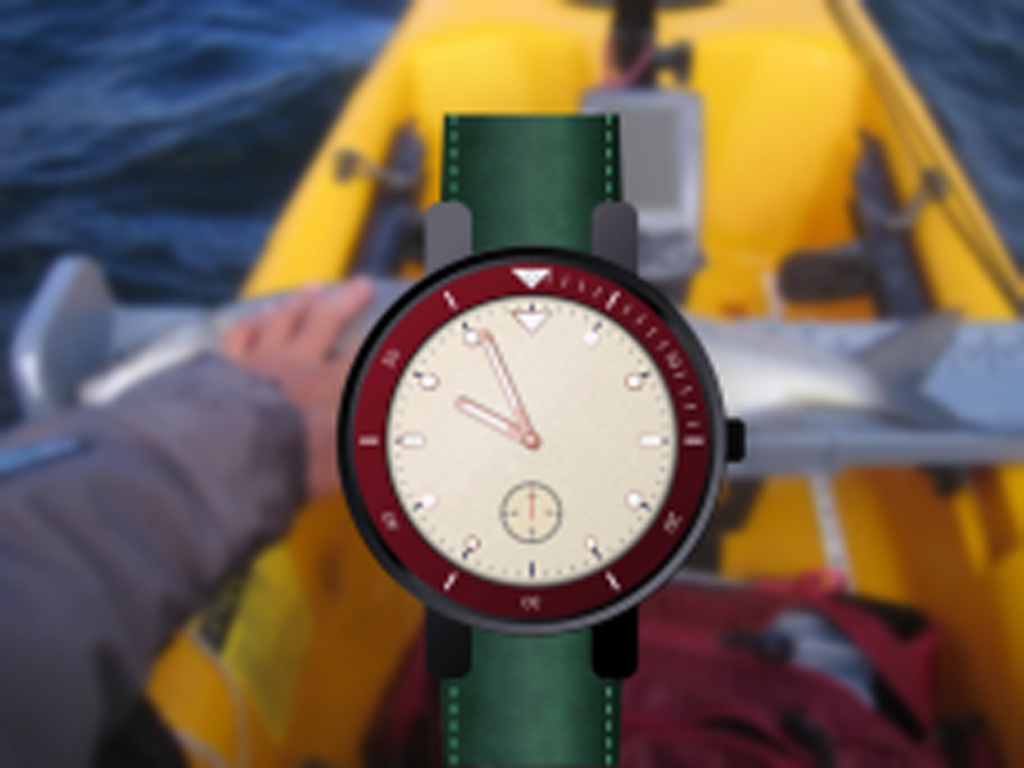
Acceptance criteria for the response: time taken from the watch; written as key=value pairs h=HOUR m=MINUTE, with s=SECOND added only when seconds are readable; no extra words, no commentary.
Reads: h=9 m=56
